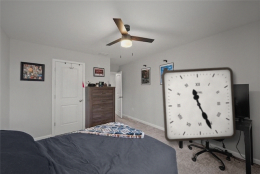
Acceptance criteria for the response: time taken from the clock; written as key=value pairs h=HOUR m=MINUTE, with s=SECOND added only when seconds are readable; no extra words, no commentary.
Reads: h=11 m=26
